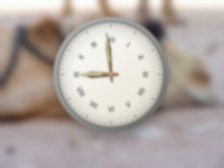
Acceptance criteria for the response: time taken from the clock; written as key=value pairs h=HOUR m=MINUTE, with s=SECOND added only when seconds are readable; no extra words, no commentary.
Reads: h=8 m=59
